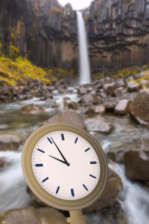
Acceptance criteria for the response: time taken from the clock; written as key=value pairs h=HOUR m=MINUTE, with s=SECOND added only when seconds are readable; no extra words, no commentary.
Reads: h=9 m=56
